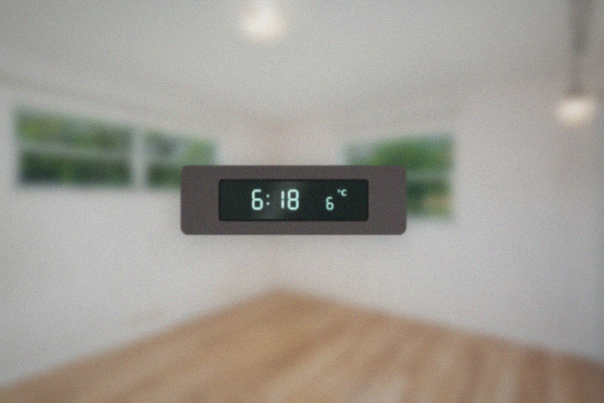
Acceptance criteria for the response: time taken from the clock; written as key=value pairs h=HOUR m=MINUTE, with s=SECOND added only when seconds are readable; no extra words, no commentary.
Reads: h=6 m=18
